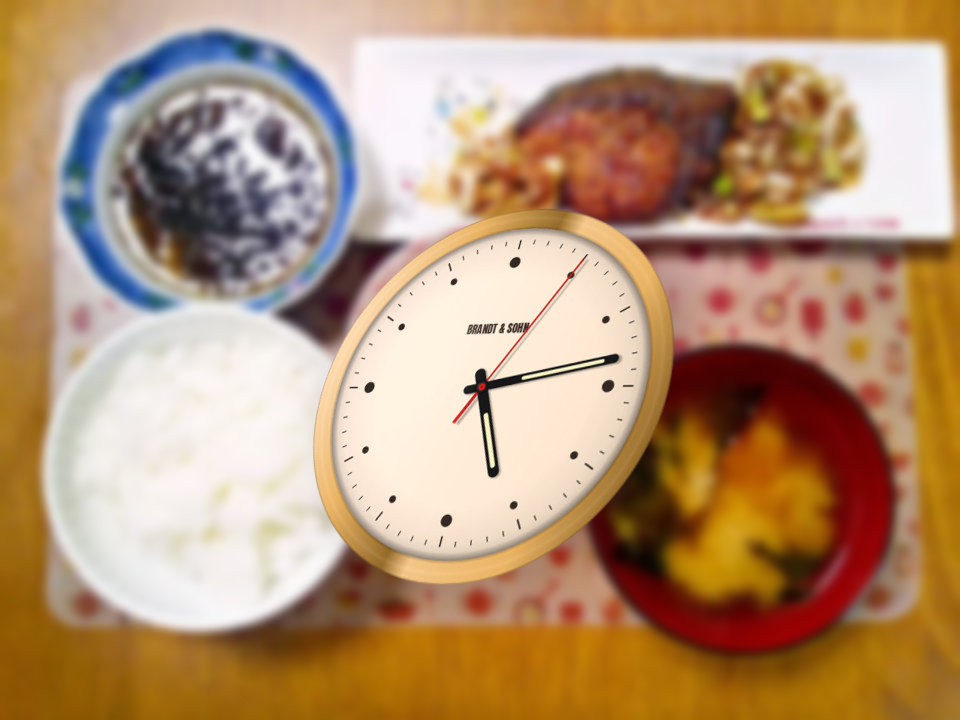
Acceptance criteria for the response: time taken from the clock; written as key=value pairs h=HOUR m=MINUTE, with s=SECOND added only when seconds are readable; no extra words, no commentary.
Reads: h=5 m=13 s=5
